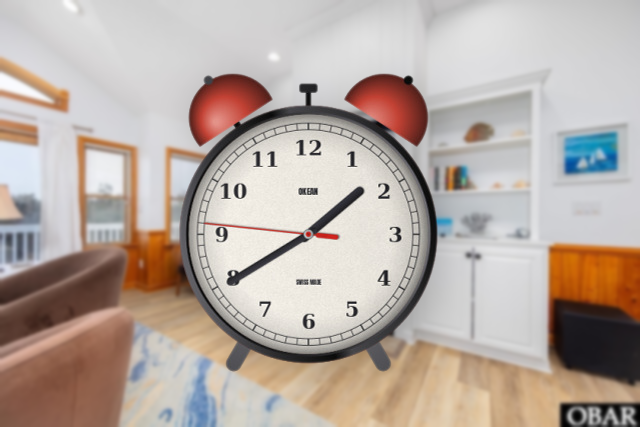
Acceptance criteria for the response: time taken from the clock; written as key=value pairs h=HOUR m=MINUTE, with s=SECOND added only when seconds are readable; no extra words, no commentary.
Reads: h=1 m=39 s=46
